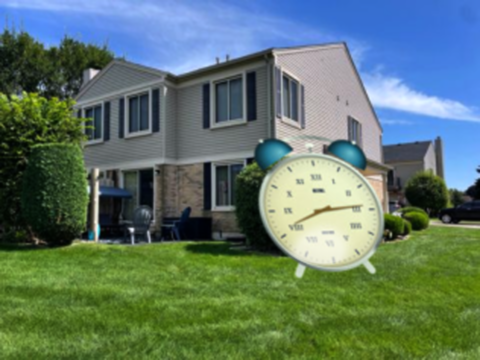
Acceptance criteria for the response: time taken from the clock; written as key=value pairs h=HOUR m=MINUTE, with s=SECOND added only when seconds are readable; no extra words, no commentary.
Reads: h=8 m=14
